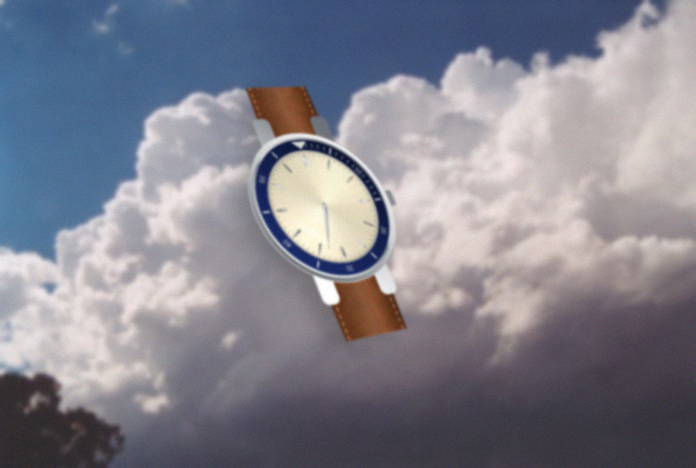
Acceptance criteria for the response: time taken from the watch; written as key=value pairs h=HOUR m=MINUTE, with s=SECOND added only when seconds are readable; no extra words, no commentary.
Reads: h=6 m=33
